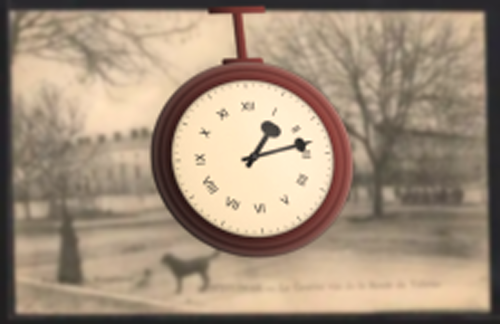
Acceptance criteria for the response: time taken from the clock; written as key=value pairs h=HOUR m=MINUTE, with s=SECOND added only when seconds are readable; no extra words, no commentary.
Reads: h=1 m=13
